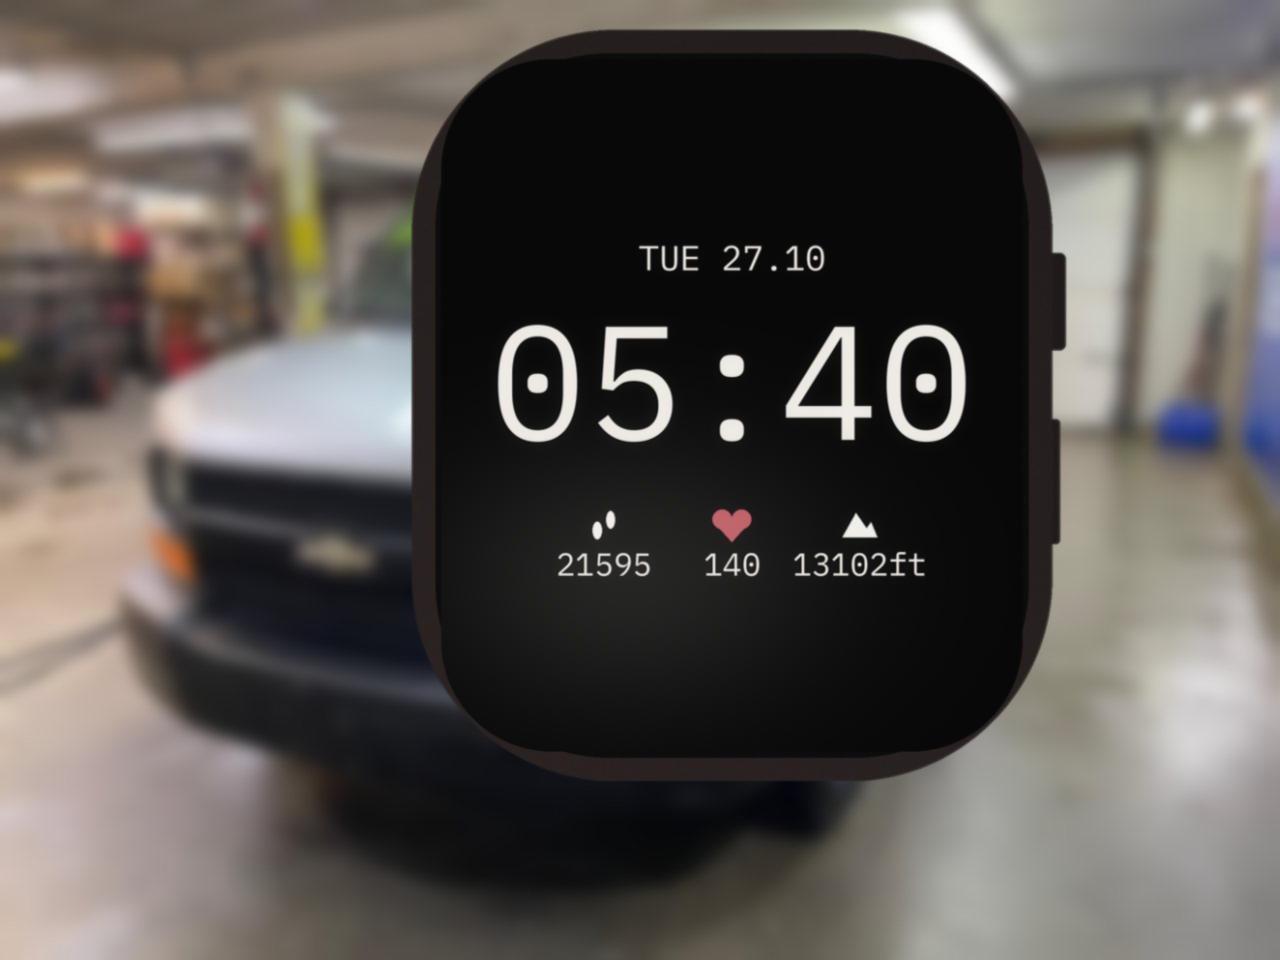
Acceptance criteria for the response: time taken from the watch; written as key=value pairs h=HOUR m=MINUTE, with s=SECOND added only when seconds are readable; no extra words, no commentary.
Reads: h=5 m=40
